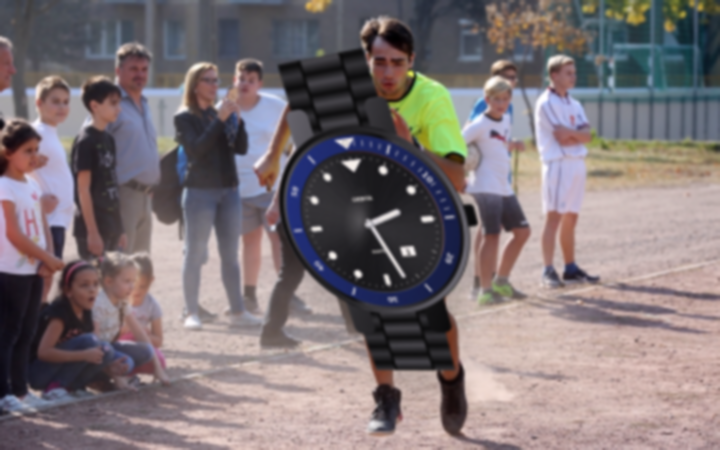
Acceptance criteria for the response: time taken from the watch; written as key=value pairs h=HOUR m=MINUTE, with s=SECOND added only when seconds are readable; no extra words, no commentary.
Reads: h=2 m=27
